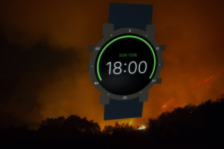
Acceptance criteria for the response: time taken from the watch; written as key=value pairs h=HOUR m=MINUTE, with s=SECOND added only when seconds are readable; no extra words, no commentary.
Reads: h=18 m=0
